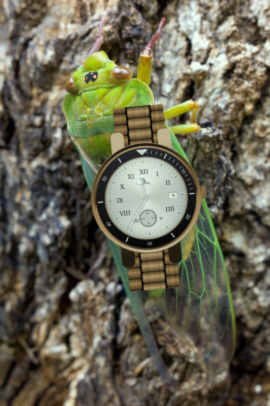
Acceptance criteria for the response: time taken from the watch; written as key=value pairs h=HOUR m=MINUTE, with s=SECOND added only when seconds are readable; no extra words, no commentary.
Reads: h=11 m=36
